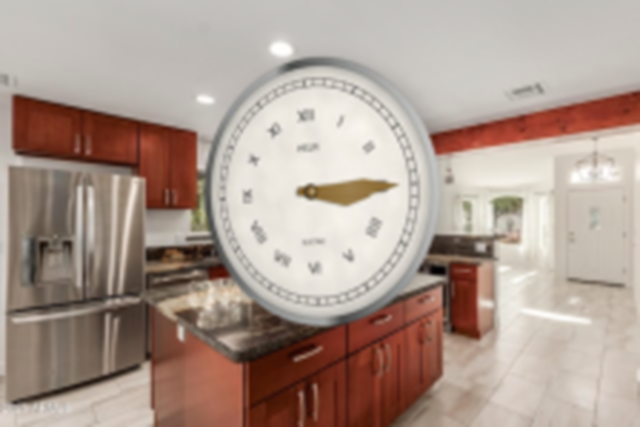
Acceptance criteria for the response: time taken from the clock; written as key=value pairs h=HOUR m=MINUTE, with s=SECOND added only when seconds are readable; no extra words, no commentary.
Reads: h=3 m=15
